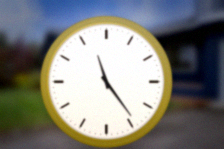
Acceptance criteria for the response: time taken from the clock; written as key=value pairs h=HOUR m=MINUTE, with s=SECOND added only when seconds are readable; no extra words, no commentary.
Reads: h=11 m=24
